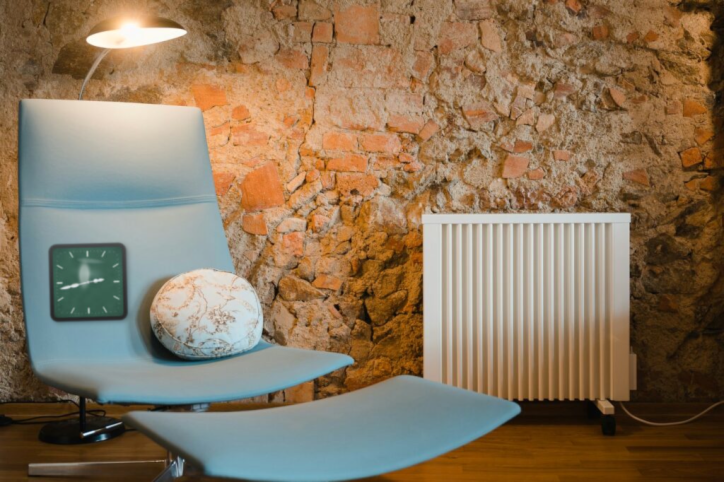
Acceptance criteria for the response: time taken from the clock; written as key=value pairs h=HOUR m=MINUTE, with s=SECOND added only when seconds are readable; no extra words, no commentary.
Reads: h=2 m=43
